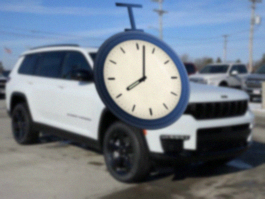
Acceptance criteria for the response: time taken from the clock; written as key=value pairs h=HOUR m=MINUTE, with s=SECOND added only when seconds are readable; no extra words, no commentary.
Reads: h=8 m=2
